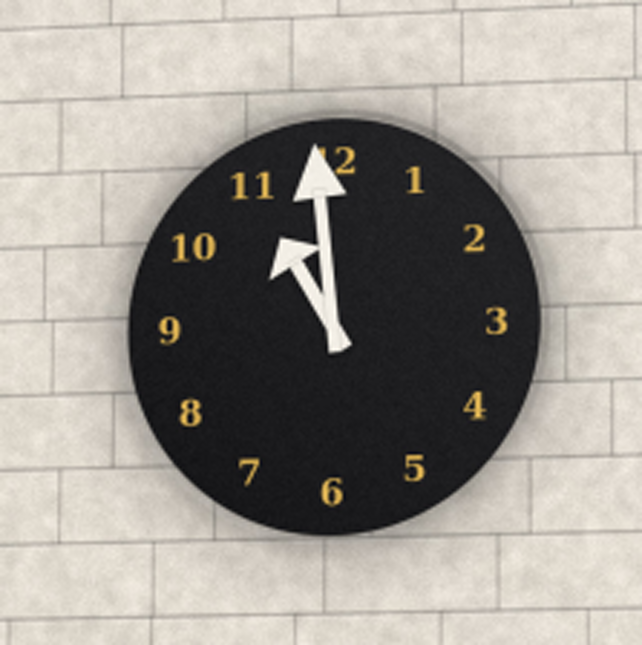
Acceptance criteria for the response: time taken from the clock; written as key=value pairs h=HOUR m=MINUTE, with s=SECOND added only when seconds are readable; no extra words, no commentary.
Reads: h=10 m=59
